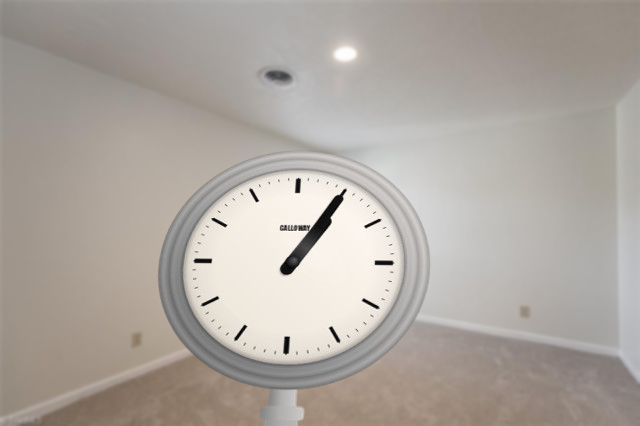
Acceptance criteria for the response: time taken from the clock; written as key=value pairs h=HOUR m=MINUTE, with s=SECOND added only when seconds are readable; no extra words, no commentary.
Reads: h=1 m=5
